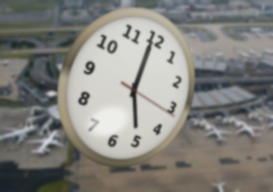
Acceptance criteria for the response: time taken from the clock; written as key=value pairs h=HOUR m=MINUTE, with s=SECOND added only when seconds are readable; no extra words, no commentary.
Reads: h=4 m=59 s=16
